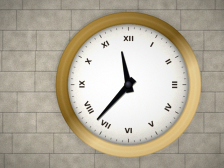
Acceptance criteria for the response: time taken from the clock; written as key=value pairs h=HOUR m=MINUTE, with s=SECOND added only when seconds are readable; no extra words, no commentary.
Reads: h=11 m=37
